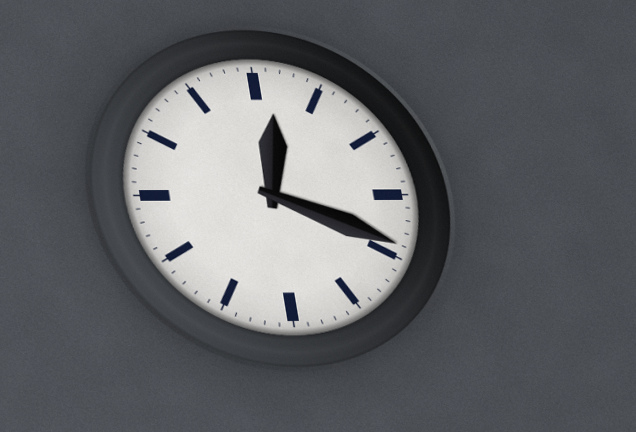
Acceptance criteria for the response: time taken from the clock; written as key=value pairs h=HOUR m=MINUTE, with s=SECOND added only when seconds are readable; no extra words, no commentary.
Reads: h=12 m=19
